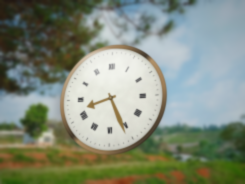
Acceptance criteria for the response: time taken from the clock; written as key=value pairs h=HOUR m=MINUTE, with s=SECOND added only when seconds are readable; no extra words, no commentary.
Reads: h=8 m=26
